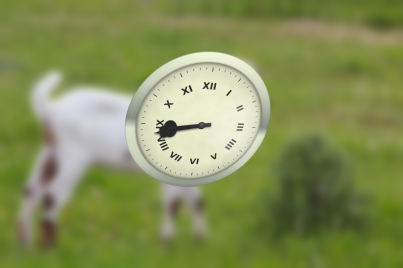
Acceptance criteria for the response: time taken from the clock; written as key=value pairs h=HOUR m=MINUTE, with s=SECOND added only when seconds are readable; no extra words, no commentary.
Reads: h=8 m=43
